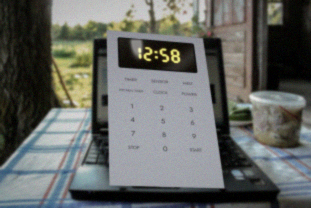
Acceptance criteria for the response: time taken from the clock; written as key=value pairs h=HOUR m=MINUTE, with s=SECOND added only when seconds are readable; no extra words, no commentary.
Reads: h=12 m=58
